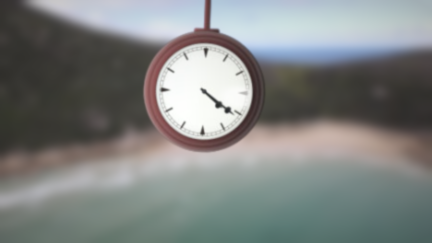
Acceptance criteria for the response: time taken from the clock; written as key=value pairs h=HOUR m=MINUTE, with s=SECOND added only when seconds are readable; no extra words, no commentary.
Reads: h=4 m=21
